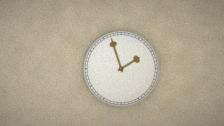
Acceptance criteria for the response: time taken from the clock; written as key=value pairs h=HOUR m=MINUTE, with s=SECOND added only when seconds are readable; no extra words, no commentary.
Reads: h=1 m=57
